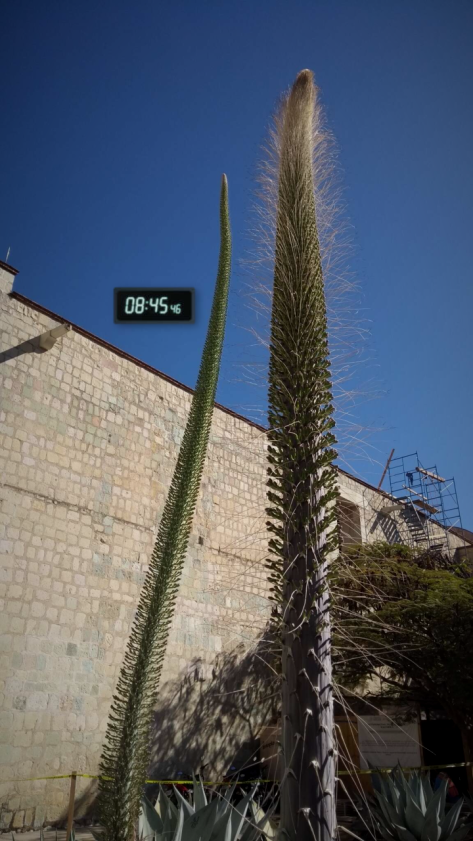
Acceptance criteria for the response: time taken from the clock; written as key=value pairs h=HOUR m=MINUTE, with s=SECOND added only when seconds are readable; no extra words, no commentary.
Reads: h=8 m=45 s=46
